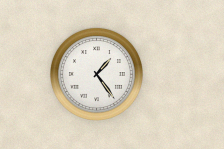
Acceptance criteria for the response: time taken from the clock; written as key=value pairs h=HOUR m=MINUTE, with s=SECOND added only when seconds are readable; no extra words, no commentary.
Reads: h=1 m=24
